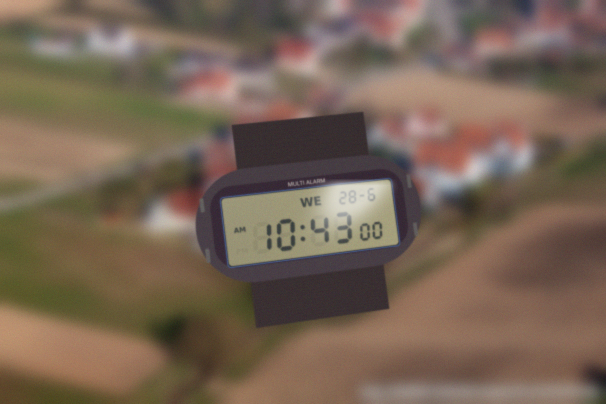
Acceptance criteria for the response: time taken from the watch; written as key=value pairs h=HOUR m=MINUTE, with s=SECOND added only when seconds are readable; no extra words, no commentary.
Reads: h=10 m=43 s=0
